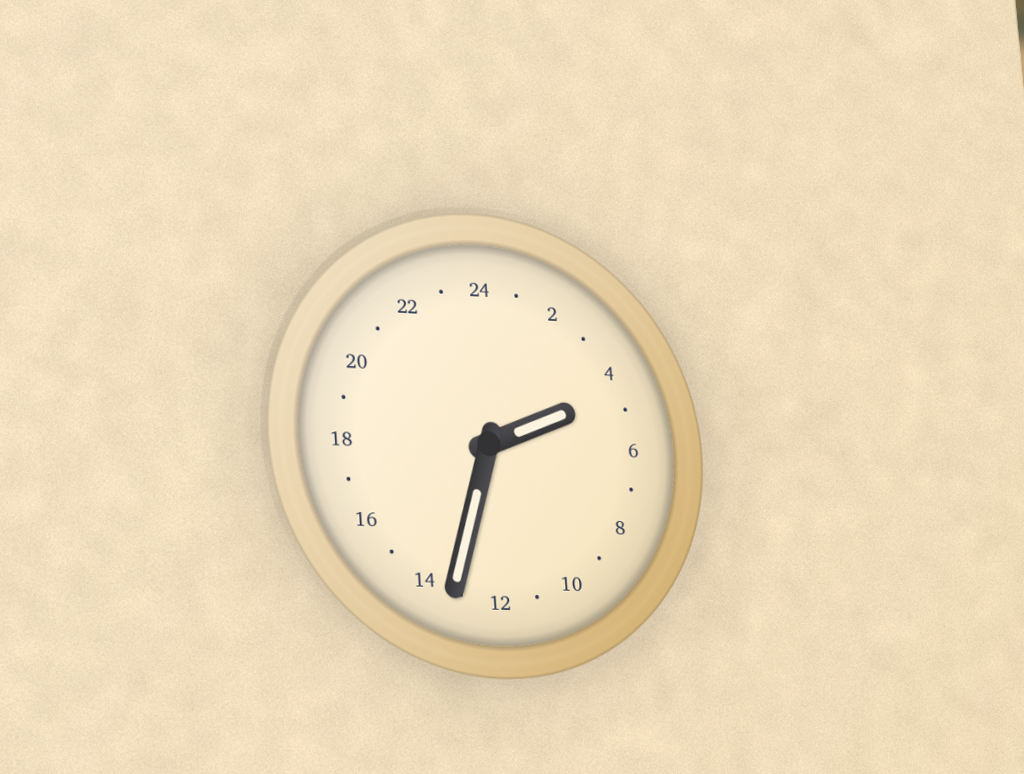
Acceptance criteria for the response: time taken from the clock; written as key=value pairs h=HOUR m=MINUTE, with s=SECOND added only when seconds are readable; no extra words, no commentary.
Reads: h=4 m=33
